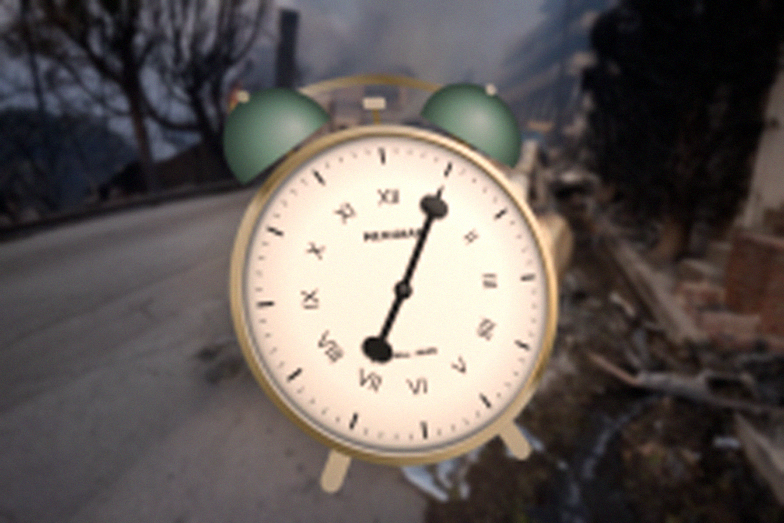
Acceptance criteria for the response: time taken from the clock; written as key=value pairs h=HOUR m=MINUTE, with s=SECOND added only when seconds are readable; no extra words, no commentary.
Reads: h=7 m=5
